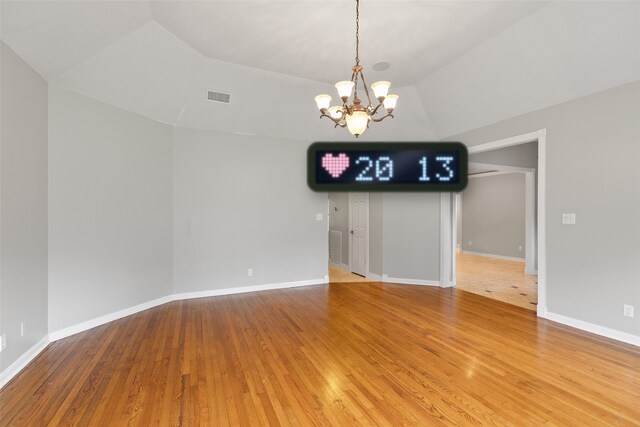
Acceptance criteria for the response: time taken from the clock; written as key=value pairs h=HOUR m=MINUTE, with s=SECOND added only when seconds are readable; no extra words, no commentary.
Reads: h=20 m=13
